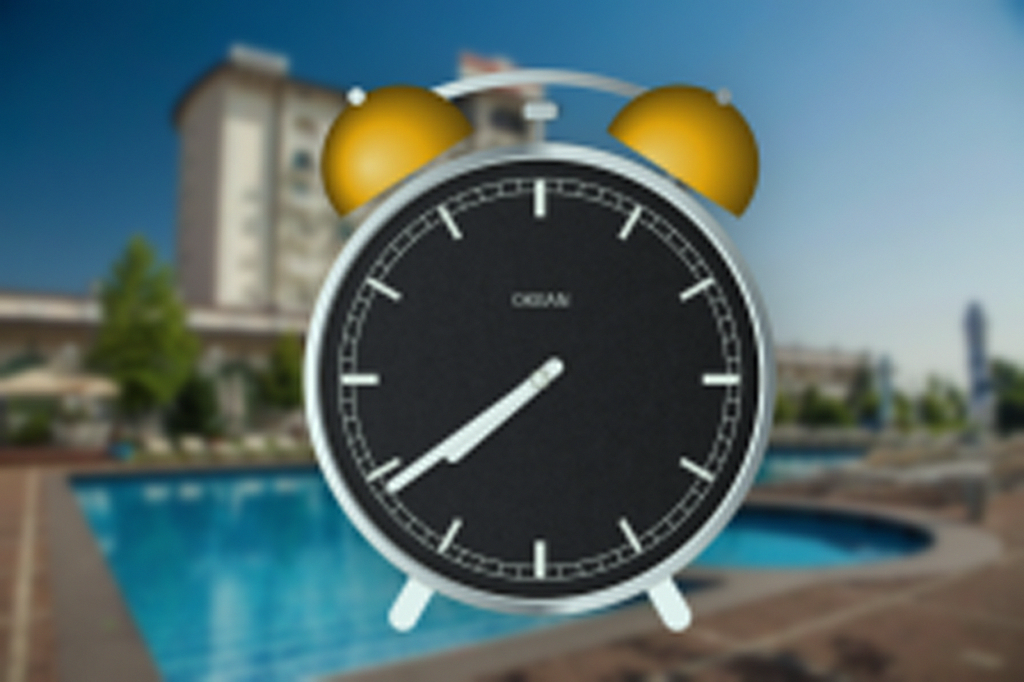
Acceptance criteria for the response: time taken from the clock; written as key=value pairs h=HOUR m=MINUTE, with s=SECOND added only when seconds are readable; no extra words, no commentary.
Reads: h=7 m=39
